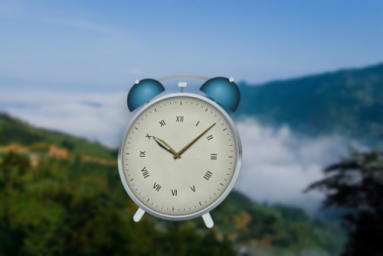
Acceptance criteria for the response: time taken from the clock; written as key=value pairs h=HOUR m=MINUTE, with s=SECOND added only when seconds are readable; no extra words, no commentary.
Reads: h=10 m=8
